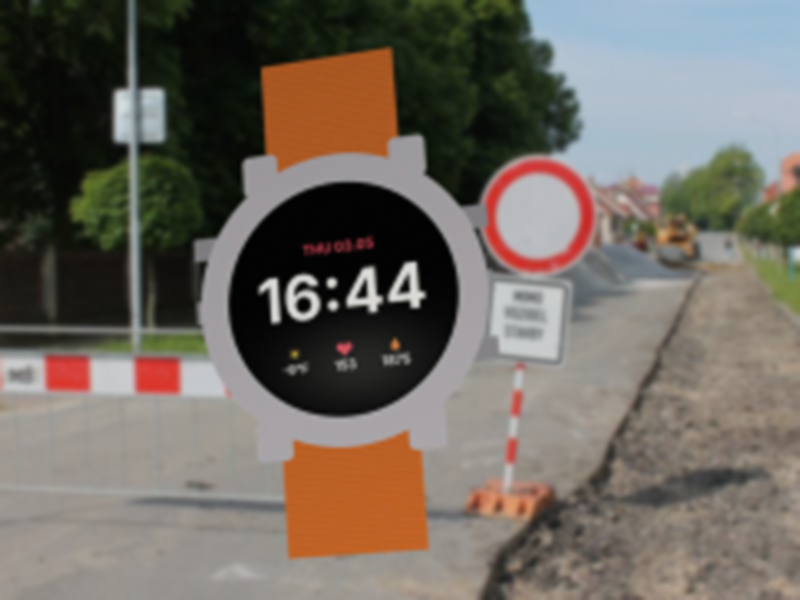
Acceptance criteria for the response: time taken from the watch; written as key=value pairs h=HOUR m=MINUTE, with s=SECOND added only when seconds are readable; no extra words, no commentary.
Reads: h=16 m=44
